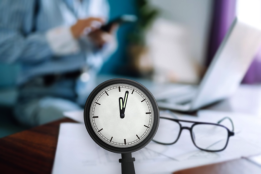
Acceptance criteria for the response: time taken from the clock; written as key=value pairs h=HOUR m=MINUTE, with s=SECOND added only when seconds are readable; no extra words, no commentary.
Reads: h=12 m=3
